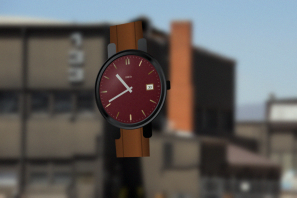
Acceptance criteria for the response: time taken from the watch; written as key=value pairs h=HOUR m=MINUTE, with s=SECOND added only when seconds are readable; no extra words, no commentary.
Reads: h=10 m=41
